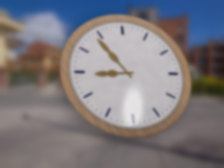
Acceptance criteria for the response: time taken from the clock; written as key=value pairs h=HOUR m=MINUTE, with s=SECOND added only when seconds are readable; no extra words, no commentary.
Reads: h=8 m=54
